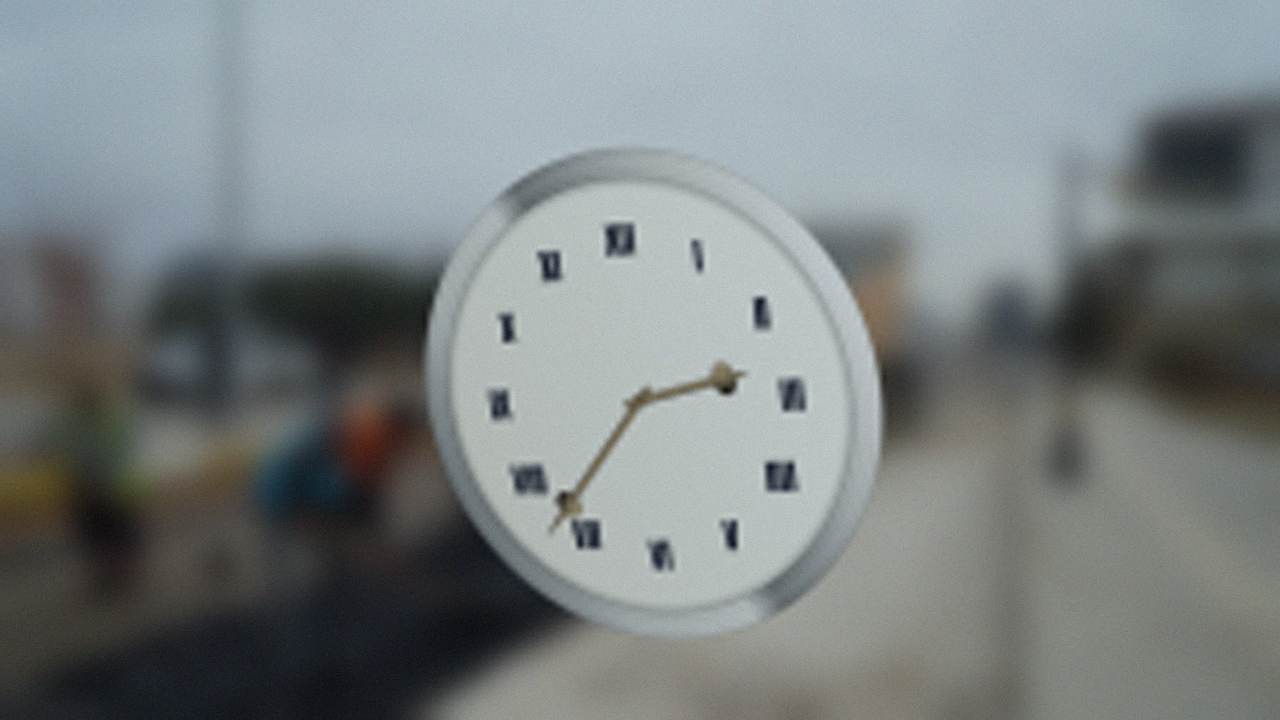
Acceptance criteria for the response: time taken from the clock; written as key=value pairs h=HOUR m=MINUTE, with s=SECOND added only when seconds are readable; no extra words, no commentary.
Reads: h=2 m=37
